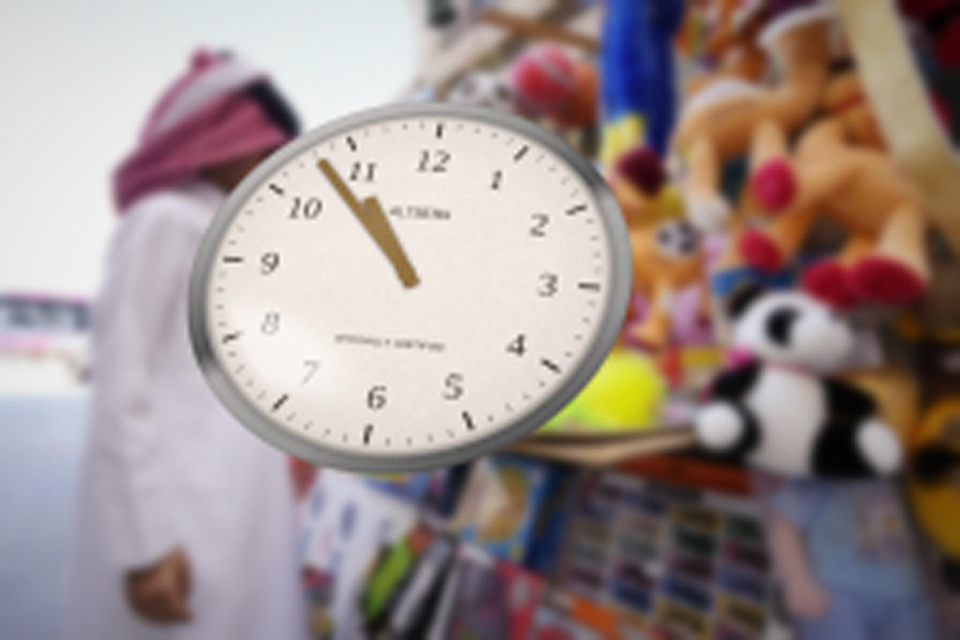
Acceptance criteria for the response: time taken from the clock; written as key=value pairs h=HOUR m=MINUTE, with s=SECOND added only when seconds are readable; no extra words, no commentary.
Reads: h=10 m=53
